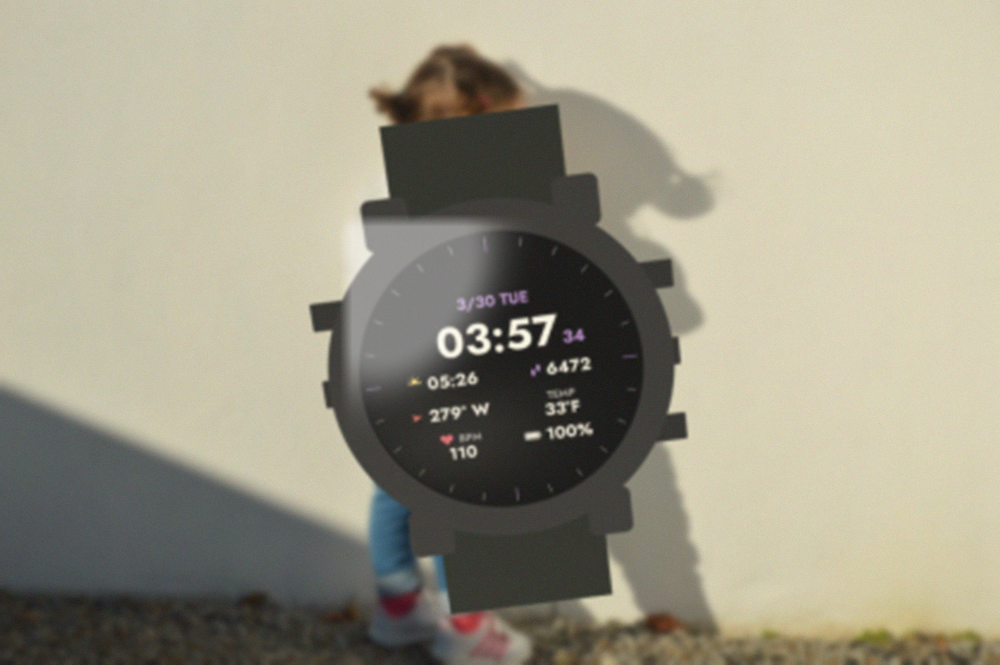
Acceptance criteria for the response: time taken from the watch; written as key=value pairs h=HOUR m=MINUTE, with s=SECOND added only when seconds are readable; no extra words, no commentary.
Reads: h=3 m=57
